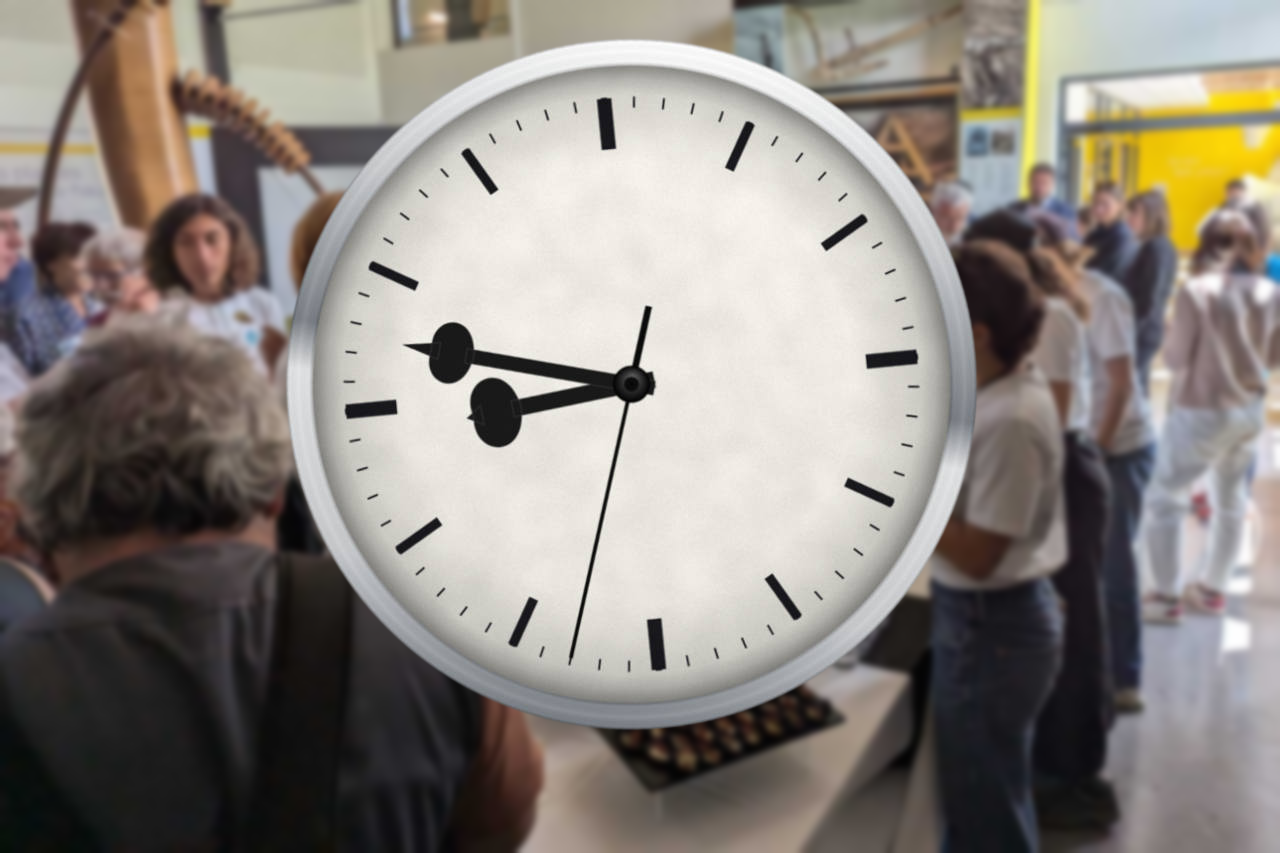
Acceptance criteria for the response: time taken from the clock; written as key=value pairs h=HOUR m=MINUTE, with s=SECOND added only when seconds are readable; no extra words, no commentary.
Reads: h=8 m=47 s=33
